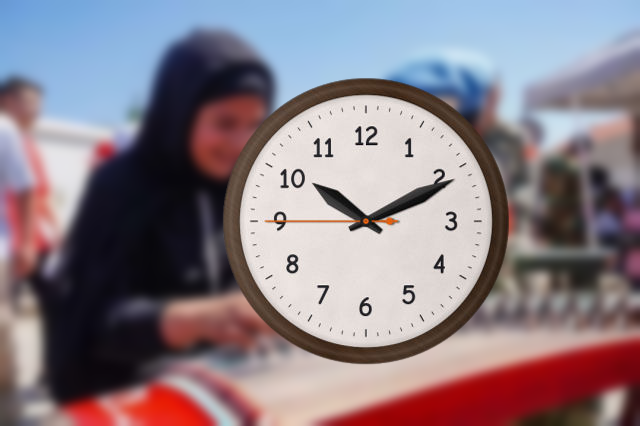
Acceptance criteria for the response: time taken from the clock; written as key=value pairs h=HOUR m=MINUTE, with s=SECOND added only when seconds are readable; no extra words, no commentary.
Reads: h=10 m=10 s=45
